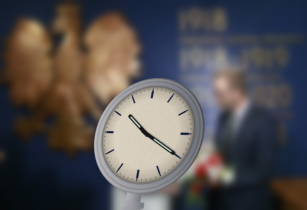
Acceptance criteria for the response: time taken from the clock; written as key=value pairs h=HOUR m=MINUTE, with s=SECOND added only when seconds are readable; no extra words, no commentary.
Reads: h=10 m=20
